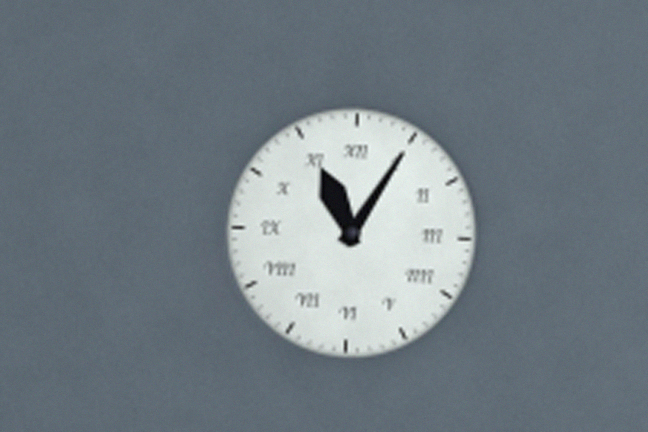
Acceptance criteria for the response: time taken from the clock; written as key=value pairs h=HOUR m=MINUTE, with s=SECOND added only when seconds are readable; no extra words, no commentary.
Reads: h=11 m=5
